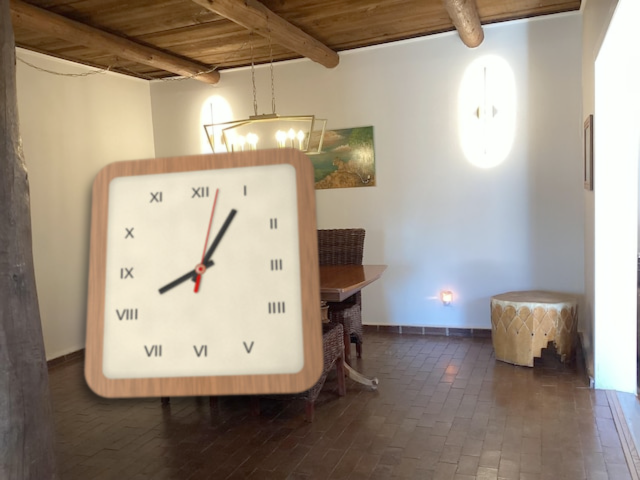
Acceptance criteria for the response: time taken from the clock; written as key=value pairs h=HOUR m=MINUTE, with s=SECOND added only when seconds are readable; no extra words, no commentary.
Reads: h=8 m=5 s=2
